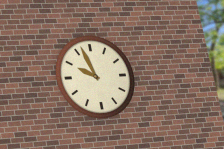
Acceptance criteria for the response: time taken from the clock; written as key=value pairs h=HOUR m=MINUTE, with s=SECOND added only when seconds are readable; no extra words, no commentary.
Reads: h=9 m=57
